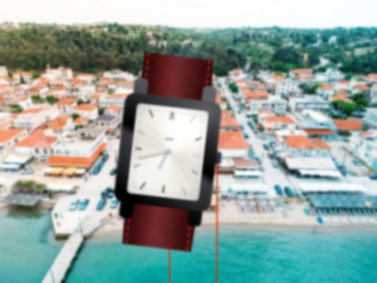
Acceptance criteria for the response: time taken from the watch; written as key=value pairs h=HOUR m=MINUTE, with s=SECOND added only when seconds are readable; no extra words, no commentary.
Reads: h=6 m=42
